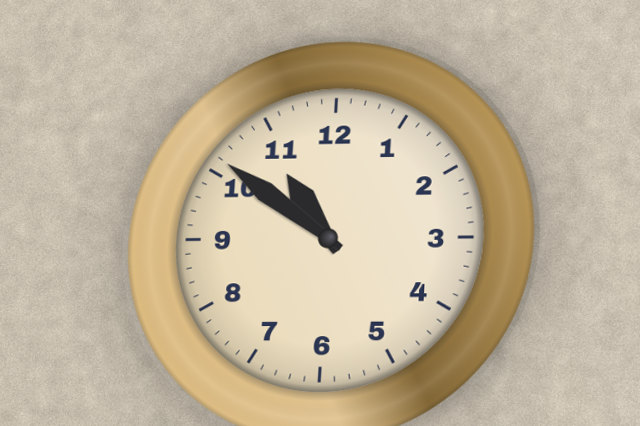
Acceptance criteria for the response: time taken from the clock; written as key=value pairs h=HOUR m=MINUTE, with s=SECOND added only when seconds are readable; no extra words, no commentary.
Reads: h=10 m=51
